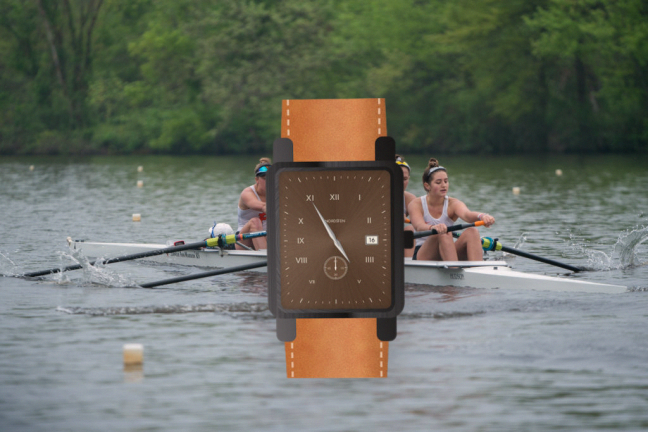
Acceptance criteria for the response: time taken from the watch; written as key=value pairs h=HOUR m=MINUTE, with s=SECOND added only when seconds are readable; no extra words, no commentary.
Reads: h=4 m=55
